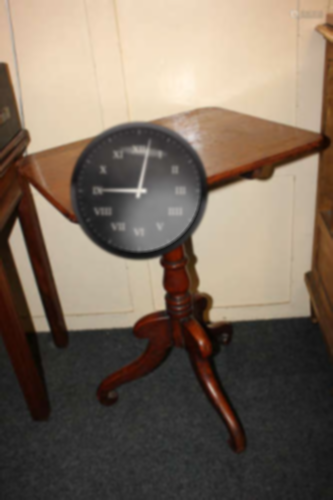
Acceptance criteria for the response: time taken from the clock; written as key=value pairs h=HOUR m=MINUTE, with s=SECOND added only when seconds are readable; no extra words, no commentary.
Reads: h=9 m=2
